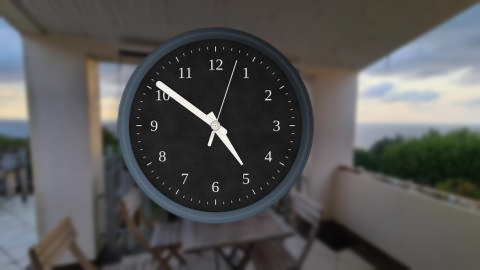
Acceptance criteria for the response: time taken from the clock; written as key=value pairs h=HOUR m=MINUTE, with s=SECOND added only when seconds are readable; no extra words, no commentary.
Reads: h=4 m=51 s=3
